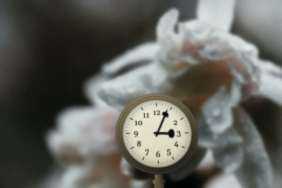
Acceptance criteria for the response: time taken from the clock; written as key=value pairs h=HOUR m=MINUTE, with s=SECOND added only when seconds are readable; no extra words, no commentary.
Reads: h=3 m=4
